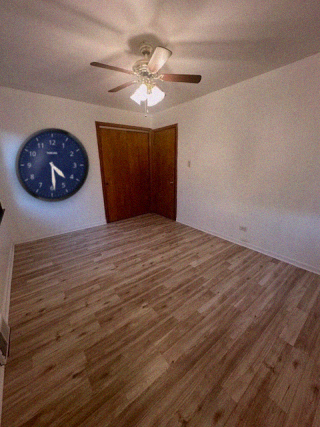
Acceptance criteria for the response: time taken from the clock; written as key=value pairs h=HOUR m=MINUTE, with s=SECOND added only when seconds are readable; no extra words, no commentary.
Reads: h=4 m=29
